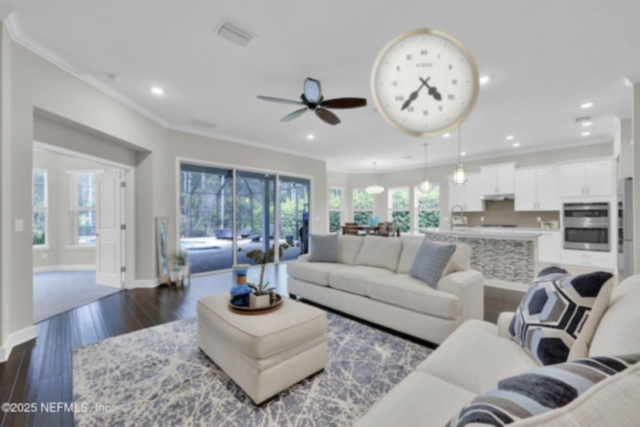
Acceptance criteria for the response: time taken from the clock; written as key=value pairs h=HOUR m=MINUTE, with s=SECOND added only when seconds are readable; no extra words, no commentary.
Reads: h=4 m=37
